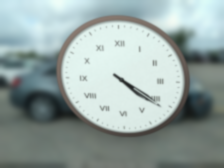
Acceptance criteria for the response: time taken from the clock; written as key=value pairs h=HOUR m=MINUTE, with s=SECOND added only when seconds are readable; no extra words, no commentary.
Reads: h=4 m=21
